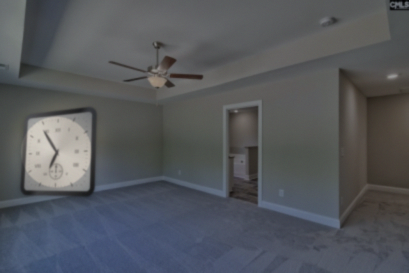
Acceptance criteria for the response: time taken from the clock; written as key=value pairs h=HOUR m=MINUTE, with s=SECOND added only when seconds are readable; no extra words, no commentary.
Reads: h=6 m=54
